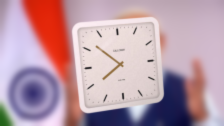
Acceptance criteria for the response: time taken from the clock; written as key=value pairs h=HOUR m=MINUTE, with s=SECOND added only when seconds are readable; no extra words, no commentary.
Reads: h=7 m=52
